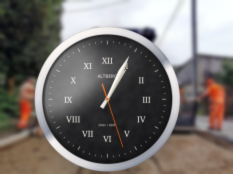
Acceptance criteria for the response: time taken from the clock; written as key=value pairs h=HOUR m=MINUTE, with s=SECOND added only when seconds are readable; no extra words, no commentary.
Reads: h=1 m=4 s=27
